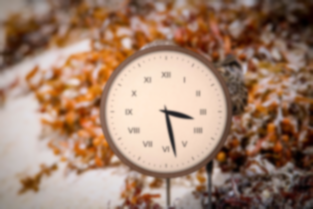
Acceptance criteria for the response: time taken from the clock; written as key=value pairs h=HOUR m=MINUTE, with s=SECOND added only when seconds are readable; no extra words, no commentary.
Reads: h=3 m=28
